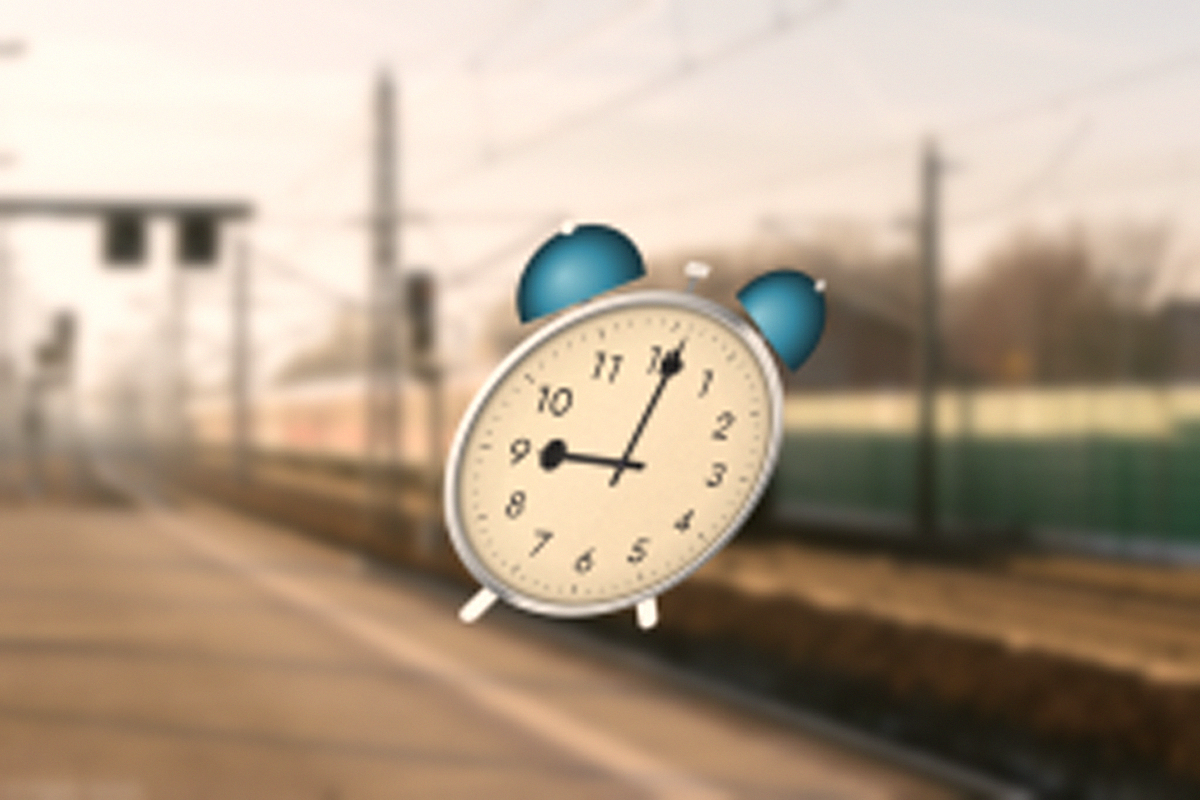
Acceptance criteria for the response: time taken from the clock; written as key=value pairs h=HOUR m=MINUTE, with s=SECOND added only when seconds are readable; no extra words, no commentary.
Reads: h=9 m=1
